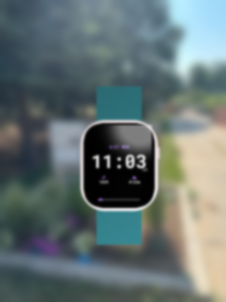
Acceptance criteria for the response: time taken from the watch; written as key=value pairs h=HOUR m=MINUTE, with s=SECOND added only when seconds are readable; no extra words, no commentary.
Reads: h=11 m=3
